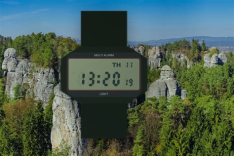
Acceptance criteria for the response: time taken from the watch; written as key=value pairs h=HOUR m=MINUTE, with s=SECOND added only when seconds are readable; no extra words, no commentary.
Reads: h=13 m=20 s=19
